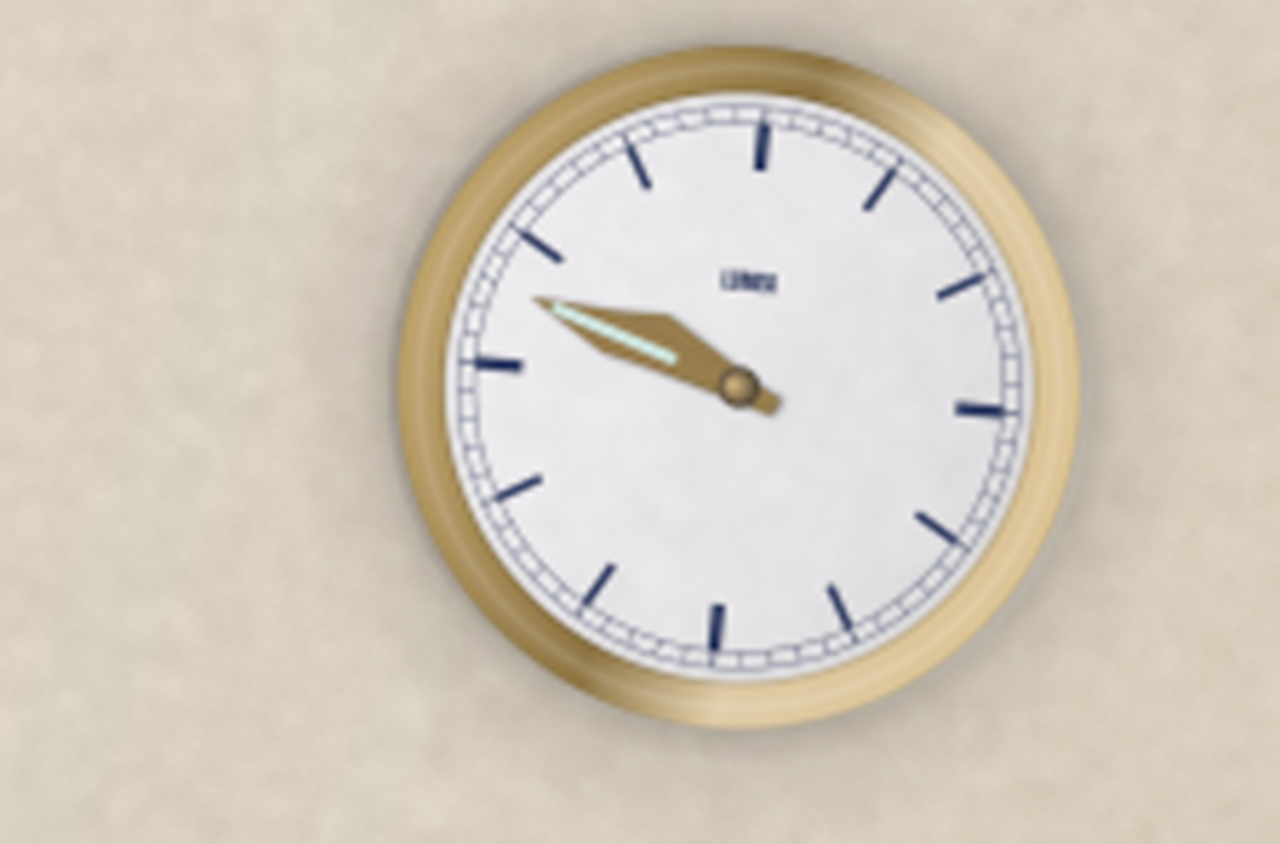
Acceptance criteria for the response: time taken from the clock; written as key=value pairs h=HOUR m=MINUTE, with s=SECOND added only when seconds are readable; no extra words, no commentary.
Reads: h=9 m=48
